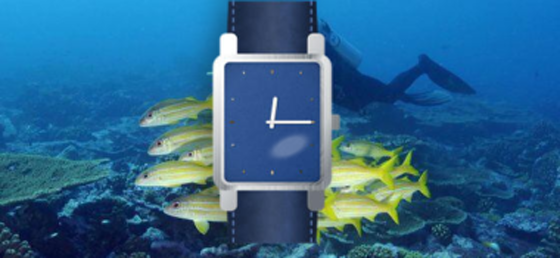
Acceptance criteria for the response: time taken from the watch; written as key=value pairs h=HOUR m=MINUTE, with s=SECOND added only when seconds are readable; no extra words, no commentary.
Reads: h=12 m=15
